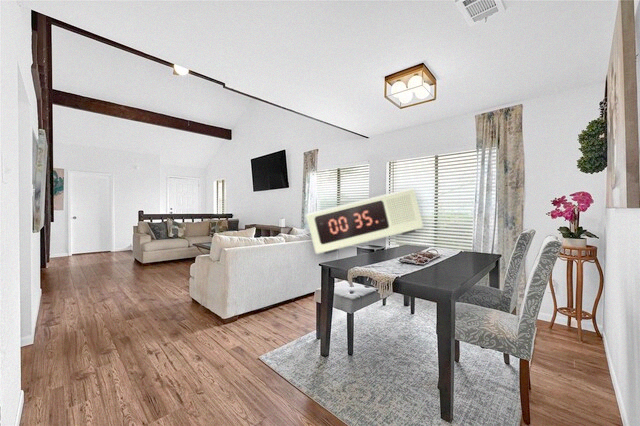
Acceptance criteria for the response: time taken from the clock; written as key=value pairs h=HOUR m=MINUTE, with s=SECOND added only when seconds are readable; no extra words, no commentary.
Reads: h=0 m=35
